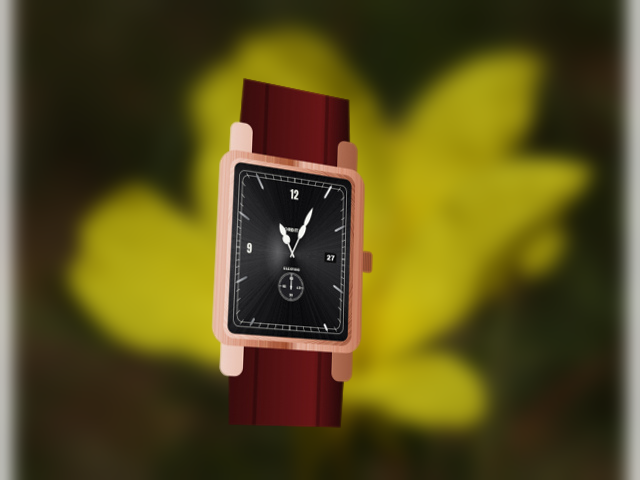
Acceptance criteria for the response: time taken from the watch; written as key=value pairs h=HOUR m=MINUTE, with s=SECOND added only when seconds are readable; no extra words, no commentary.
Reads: h=11 m=4
